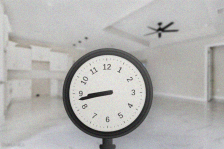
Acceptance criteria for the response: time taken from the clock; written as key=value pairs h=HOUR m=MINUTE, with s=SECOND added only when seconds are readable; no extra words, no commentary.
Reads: h=8 m=43
